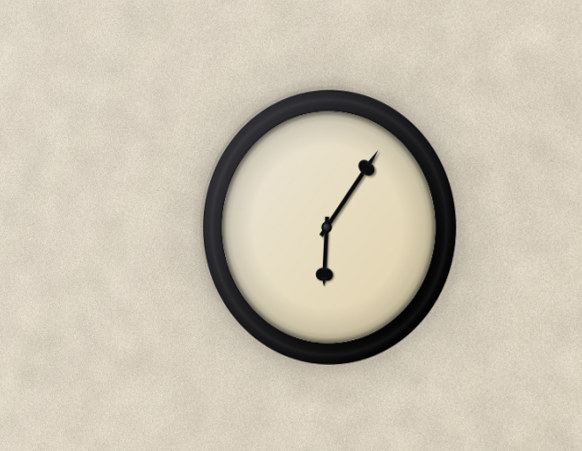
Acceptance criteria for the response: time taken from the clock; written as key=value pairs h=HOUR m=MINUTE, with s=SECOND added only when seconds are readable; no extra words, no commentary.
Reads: h=6 m=6
